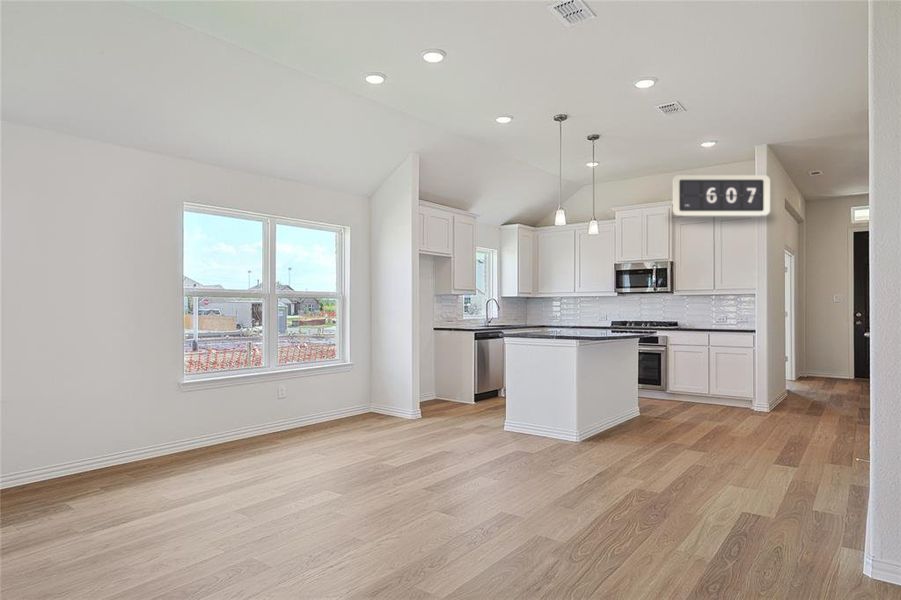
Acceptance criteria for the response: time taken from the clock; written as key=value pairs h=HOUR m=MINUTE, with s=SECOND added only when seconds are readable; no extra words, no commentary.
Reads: h=6 m=7
